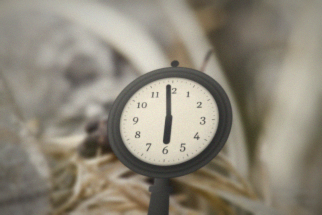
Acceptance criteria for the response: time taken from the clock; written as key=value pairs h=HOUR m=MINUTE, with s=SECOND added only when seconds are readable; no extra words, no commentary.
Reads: h=5 m=59
